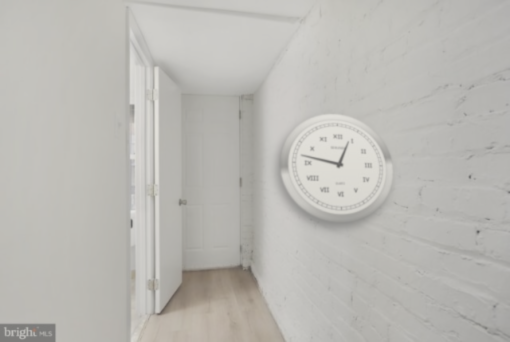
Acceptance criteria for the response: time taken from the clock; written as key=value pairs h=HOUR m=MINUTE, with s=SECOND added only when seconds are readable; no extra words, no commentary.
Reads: h=12 m=47
